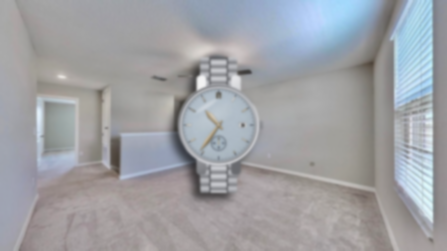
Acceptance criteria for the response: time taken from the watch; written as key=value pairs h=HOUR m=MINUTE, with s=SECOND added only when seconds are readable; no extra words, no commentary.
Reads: h=10 m=36
